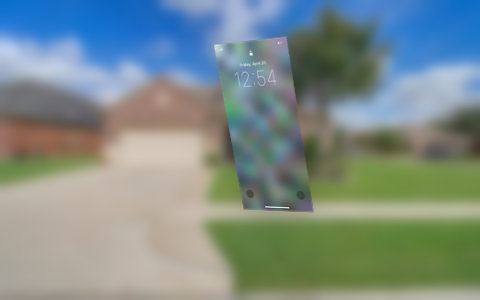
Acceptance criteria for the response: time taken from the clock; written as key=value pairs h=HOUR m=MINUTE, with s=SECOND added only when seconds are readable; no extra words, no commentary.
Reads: h=12 m=54
